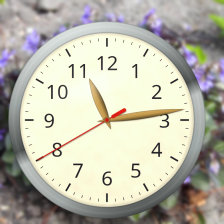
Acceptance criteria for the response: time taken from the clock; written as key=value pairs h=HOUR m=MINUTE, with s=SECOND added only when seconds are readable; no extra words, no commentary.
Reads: h=11 m=13 s=40
